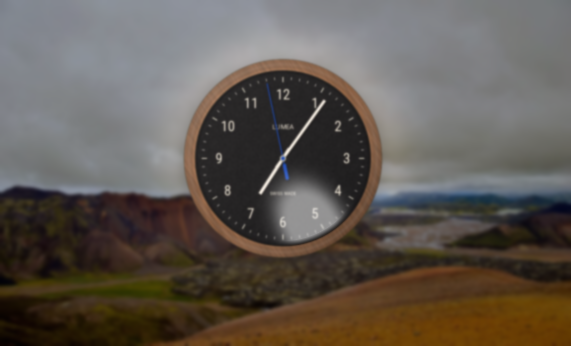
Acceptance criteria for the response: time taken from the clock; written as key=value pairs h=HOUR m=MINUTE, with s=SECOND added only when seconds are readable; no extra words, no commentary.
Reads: h=7 m=5 s=58
